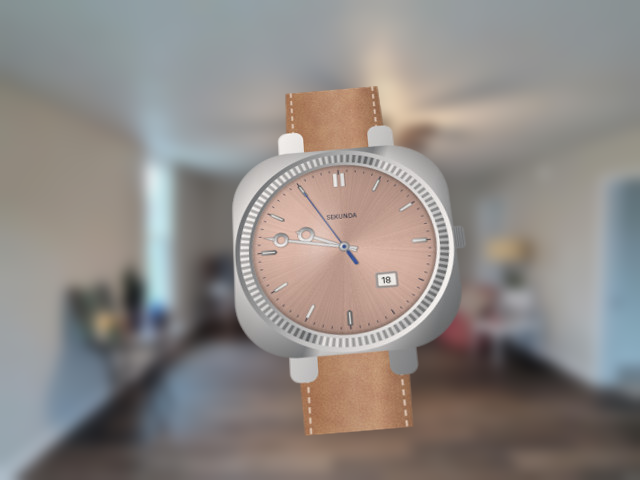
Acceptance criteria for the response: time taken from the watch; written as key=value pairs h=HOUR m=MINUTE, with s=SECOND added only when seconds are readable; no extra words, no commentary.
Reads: h=9 m=46 s=55
